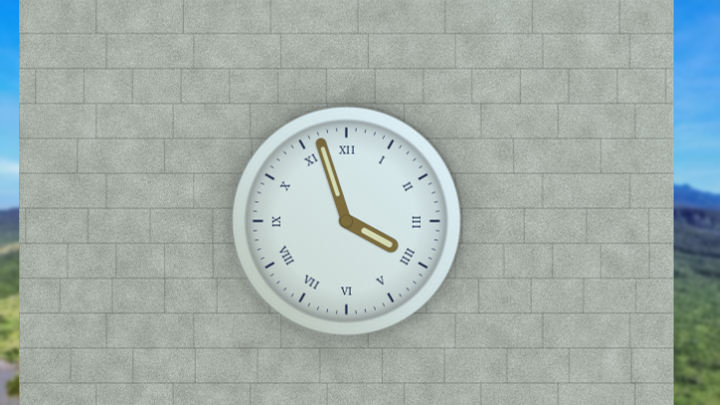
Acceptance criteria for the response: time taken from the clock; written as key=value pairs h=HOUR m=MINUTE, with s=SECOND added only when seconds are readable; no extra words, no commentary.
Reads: h=3 m=57
